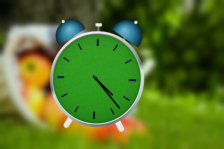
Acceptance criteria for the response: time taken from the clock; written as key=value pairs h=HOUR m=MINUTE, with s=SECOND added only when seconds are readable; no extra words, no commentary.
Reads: h=4 m=23
